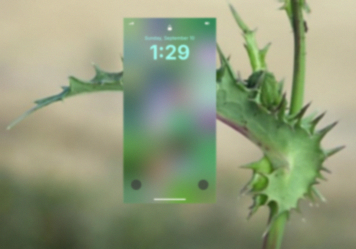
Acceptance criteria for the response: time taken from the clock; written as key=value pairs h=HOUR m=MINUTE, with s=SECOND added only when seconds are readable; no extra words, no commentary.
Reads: h=1 m=29
